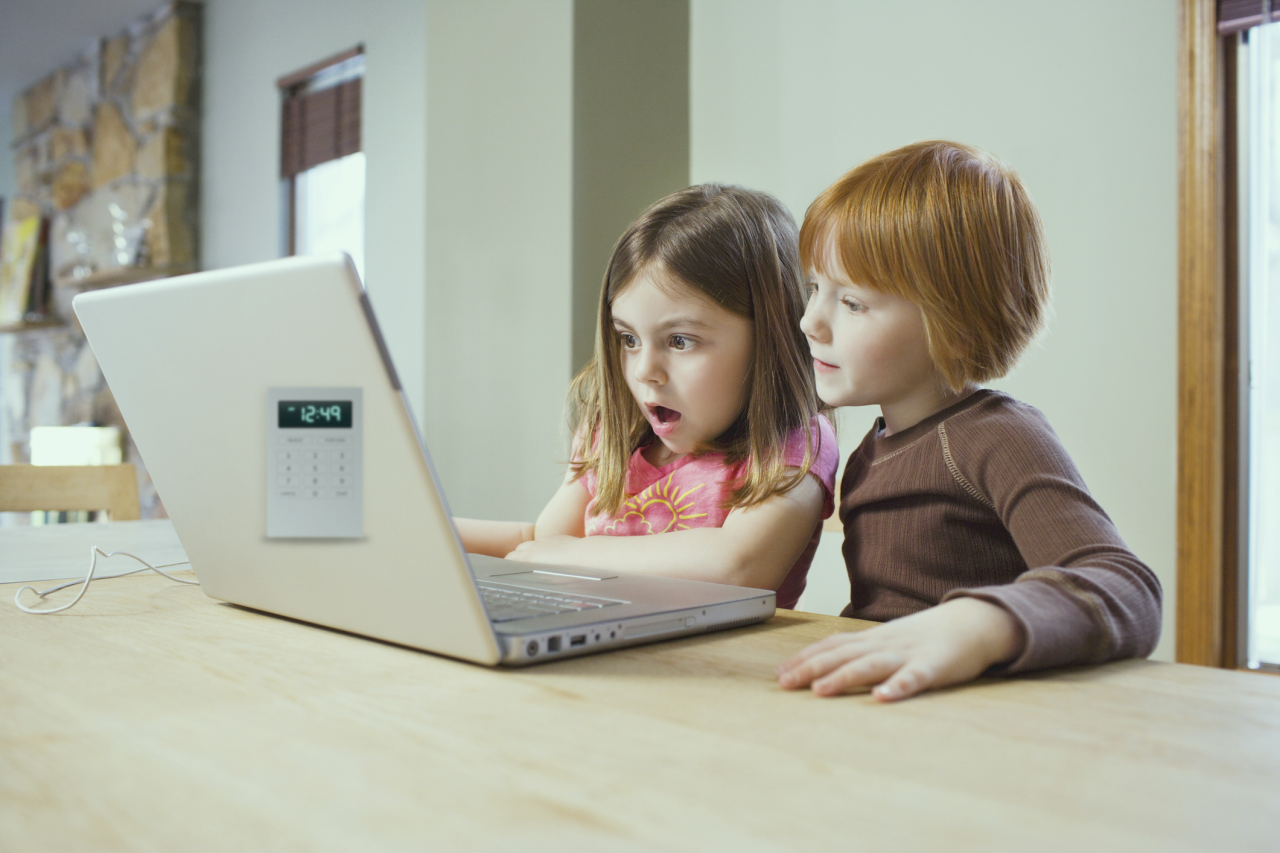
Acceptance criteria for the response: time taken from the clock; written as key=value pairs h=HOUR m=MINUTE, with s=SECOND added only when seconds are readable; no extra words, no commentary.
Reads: h=12 m=49
